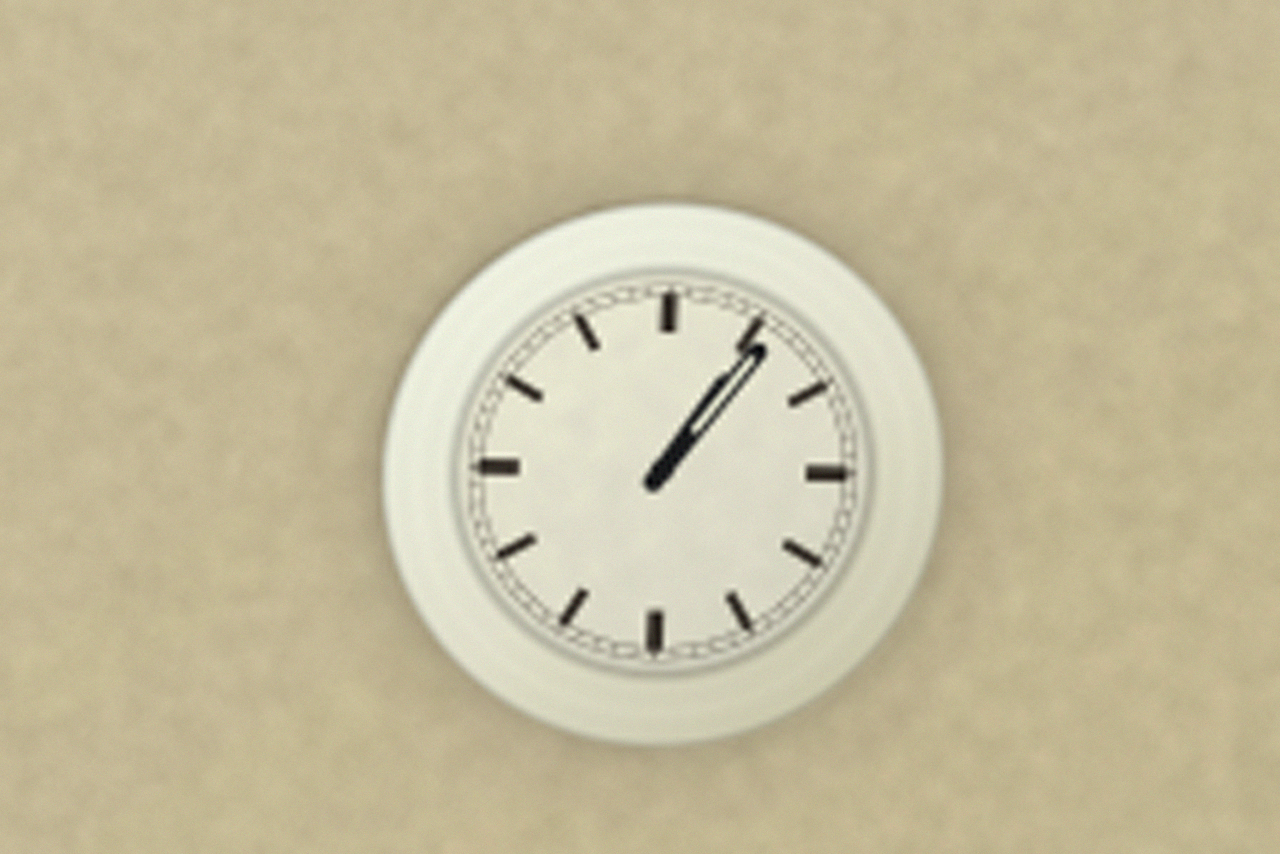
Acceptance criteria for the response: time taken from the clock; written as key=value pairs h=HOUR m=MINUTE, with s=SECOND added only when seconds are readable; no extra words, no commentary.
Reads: h=1 m=6
